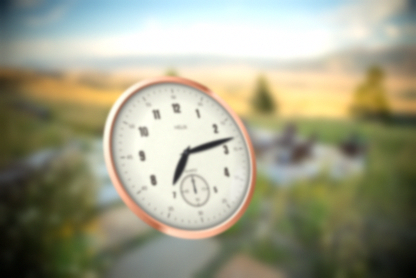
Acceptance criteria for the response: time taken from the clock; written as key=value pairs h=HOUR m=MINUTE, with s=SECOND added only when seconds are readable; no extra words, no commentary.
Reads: h=7 m=13
